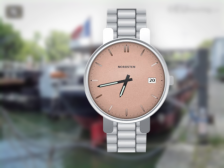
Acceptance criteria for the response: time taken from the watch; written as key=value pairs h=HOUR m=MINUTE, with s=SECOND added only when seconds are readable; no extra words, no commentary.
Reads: h=6 m=43
